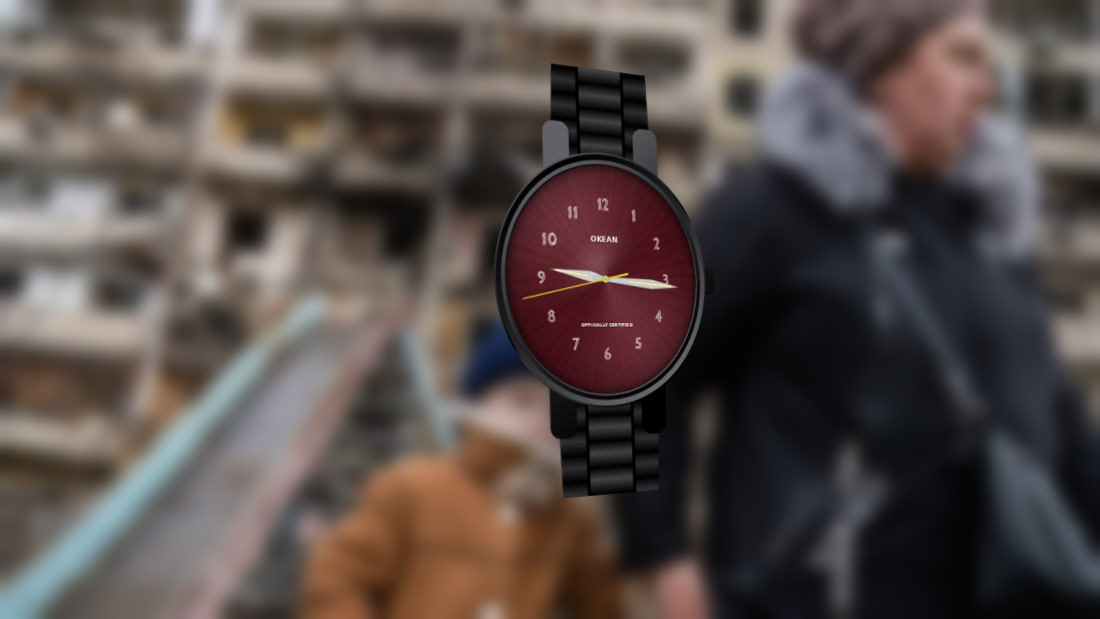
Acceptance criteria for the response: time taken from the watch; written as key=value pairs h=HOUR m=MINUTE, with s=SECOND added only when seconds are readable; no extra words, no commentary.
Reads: h=9 m=15 s=43
